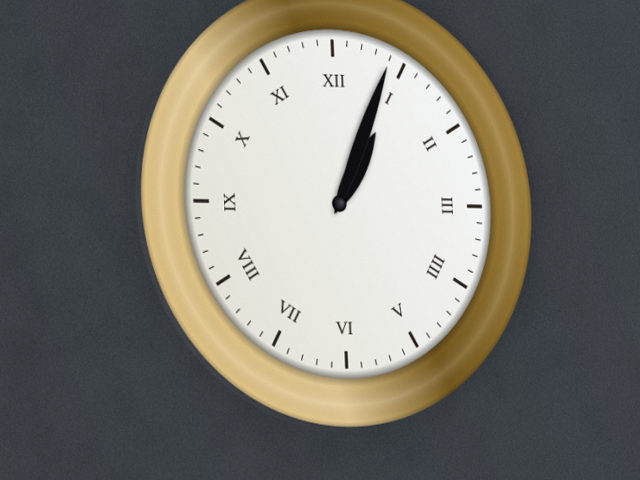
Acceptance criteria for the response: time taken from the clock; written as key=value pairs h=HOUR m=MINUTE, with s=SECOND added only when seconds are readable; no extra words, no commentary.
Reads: h=1 m=4
